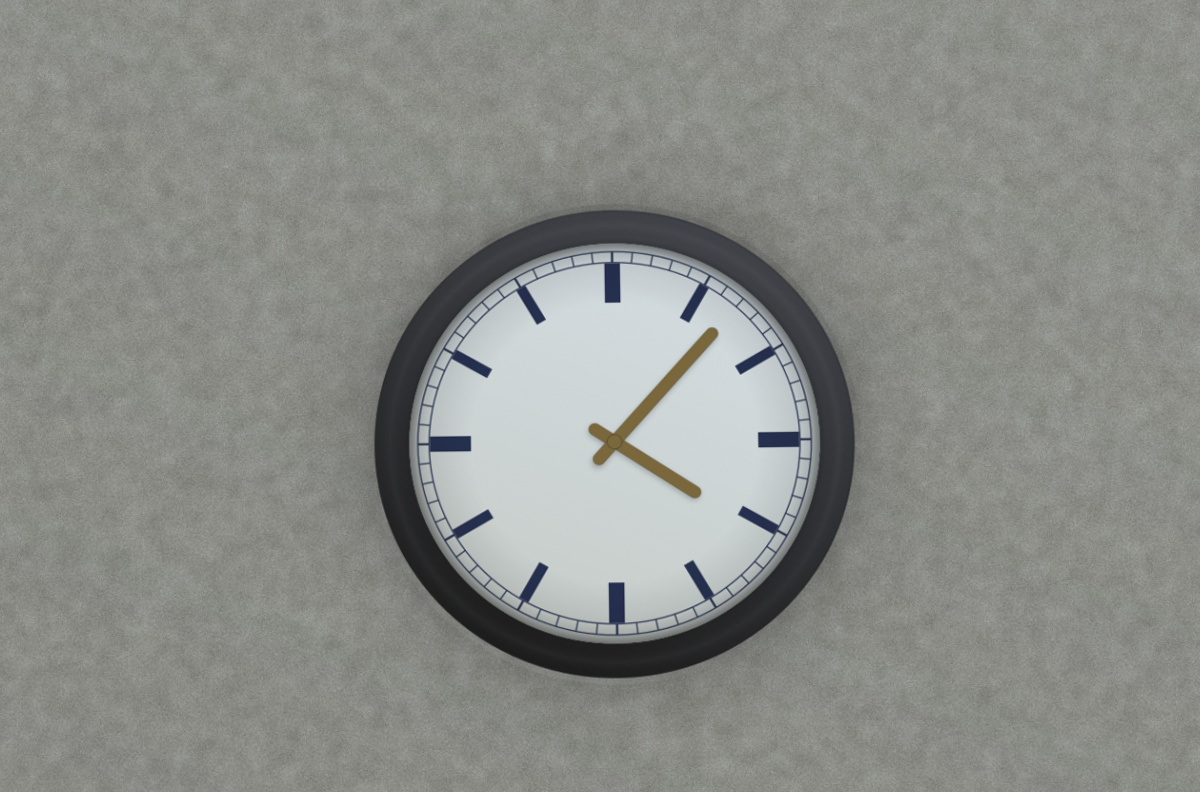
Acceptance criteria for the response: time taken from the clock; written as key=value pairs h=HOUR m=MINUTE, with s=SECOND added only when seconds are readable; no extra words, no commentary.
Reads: h=4 m=7
